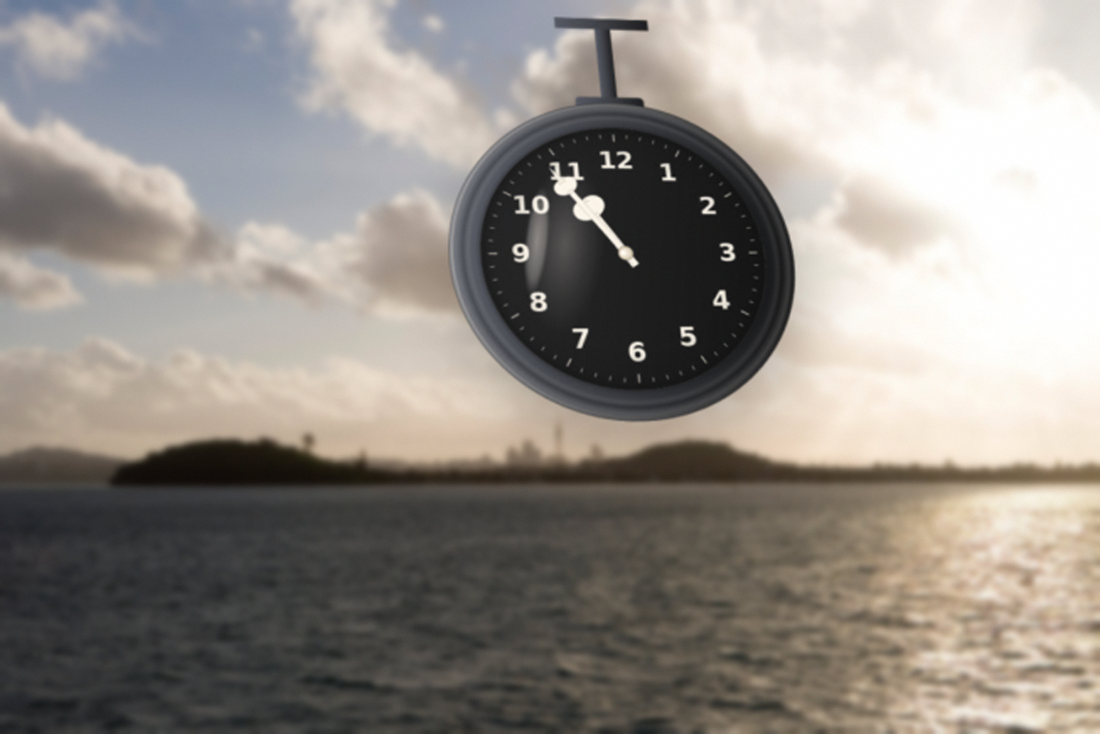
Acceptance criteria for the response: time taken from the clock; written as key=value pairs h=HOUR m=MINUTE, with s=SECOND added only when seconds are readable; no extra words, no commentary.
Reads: h=10 m=54
